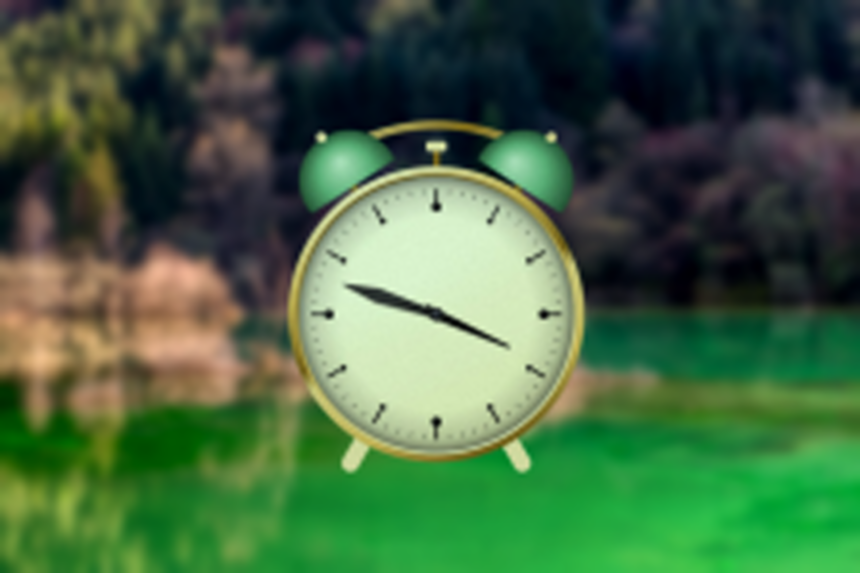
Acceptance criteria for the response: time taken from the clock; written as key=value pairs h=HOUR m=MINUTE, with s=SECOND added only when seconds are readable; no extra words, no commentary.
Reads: h=3 m=48
